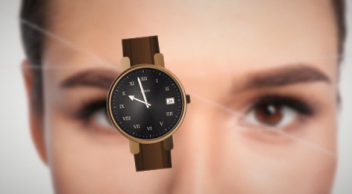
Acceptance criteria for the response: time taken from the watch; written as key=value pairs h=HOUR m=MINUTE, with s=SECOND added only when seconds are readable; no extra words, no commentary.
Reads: h=9 m=58
